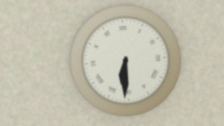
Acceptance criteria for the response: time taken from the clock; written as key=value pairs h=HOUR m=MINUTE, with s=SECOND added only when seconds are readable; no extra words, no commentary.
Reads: h=6 m=31
